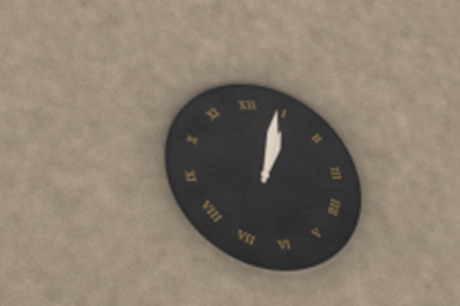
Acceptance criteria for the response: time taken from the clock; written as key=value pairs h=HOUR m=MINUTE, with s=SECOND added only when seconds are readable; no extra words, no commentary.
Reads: h=1 m=4
